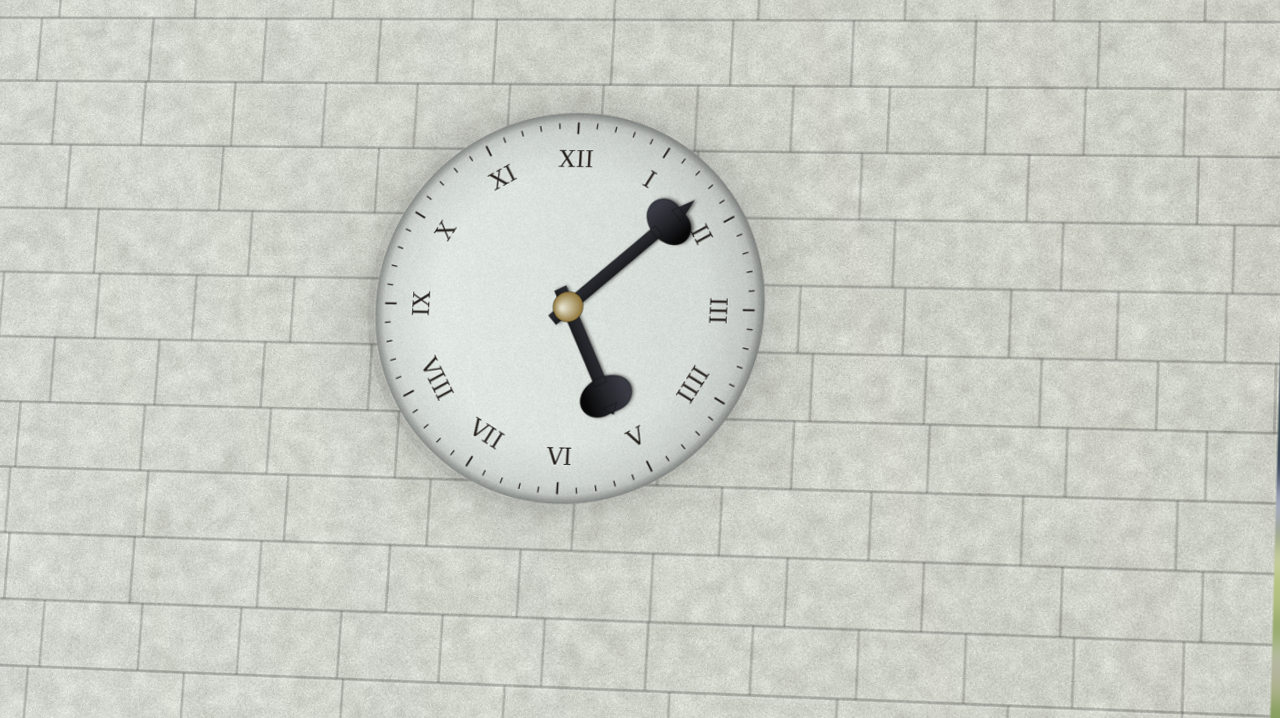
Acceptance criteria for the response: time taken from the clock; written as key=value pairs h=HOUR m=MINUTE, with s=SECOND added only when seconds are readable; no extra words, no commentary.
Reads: h=5 m=8
